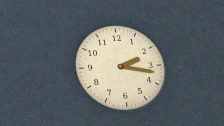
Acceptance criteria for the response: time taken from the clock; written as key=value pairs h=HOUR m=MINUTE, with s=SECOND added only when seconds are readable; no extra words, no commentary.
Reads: h=2 m=17
